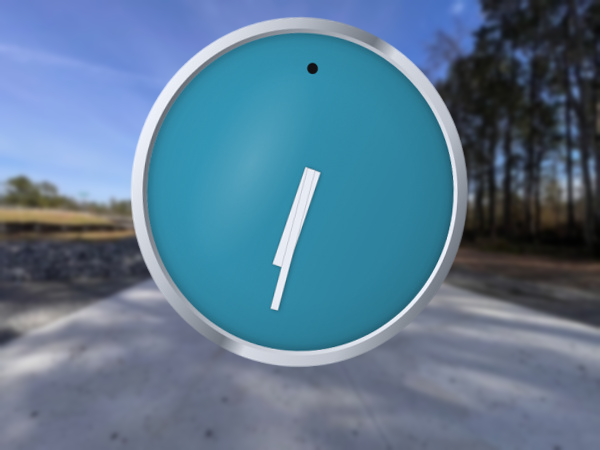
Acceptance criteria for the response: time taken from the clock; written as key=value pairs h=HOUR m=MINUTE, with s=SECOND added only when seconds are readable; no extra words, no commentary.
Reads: h=6 m=32
